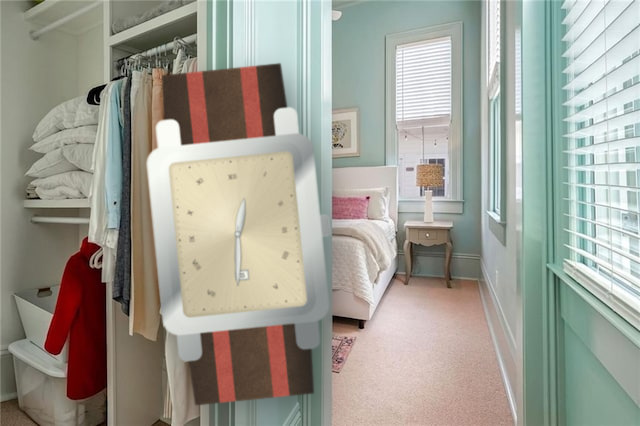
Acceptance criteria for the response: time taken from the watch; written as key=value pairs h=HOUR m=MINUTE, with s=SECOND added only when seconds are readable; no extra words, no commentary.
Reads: h=12 m=31
